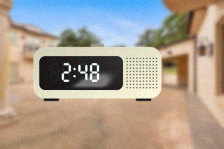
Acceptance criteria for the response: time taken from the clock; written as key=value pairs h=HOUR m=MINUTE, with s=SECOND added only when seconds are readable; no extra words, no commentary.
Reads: h=2 m=48
